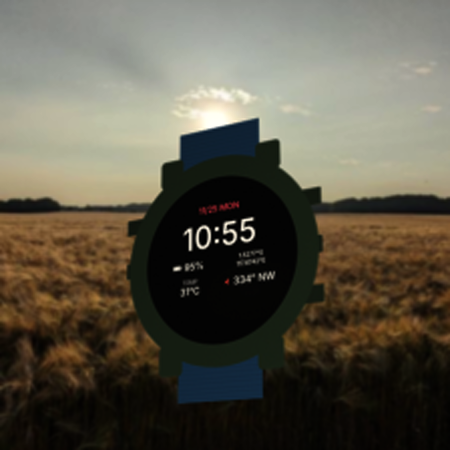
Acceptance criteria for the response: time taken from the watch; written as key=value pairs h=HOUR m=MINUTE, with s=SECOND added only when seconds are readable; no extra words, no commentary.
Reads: h=10 m=55
